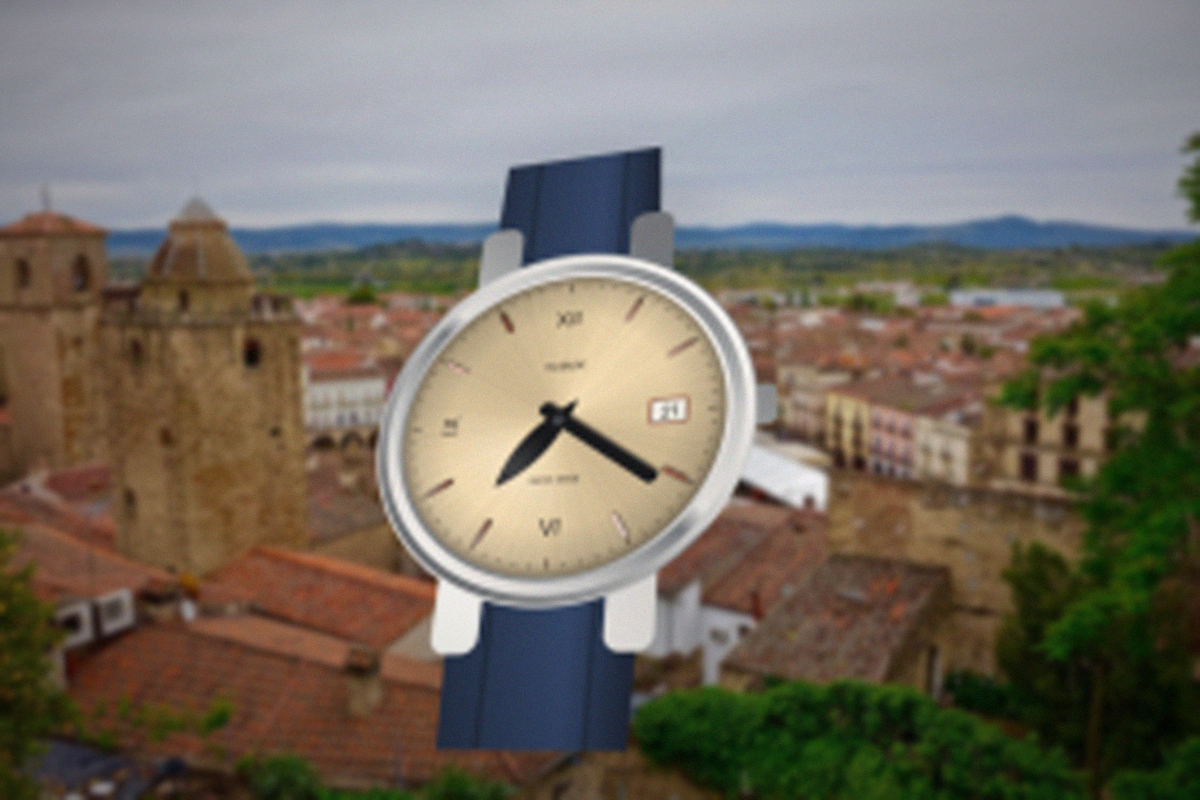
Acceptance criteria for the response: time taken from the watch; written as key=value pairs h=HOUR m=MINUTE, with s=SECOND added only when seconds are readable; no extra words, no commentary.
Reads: h=7 m=21
